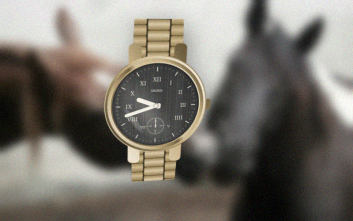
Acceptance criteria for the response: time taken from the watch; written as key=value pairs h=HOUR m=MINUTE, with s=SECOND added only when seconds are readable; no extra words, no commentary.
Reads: h=9 m=42
